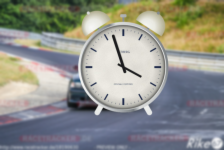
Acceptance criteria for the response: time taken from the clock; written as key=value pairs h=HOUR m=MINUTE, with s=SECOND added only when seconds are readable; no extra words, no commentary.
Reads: h=3 m=57
